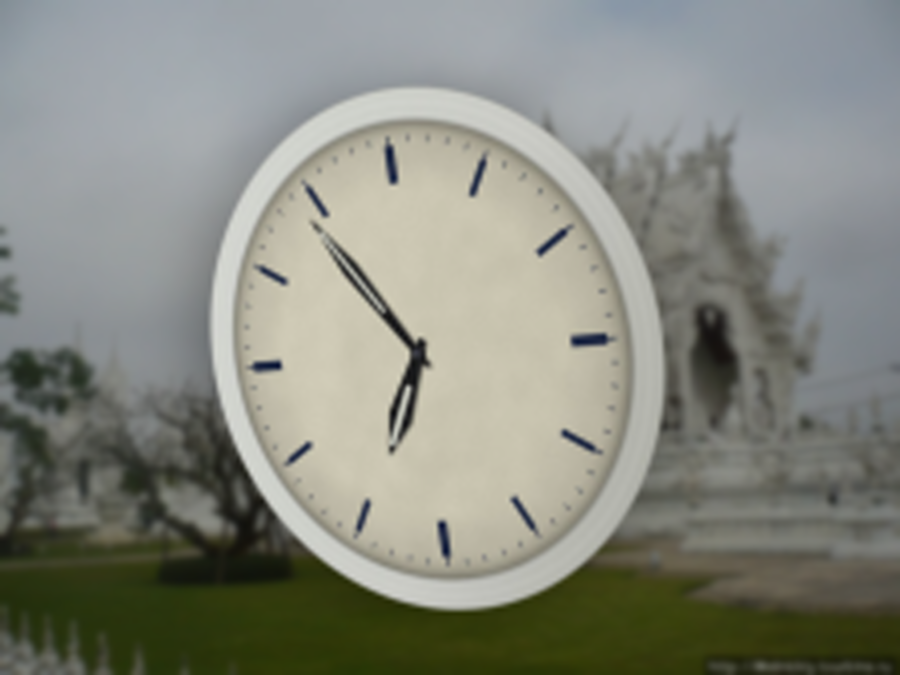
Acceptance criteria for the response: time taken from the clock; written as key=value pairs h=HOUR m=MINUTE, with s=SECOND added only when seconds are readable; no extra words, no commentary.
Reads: h=6 m=54
